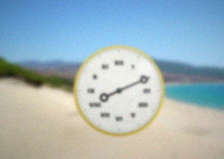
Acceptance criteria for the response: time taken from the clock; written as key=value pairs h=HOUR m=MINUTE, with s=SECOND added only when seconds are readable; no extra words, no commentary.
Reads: h=8 m=11
